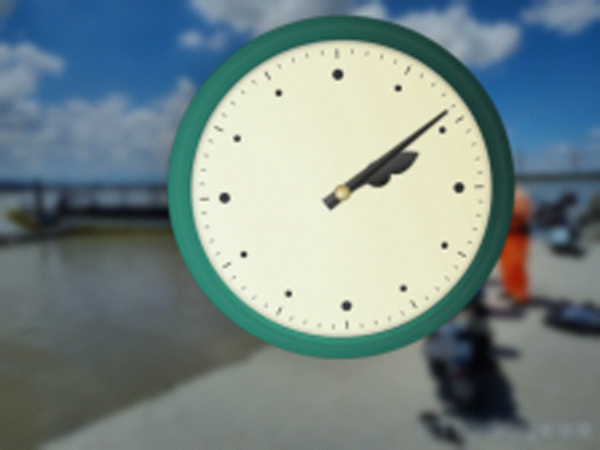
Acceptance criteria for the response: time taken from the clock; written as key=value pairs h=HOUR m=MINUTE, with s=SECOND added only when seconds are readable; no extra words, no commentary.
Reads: h=2 m=9
